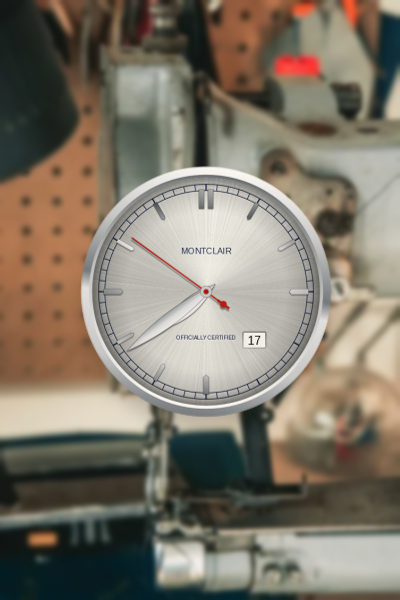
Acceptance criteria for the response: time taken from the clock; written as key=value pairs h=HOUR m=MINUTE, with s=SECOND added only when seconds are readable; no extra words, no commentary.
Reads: h=7 m=38 s=51
